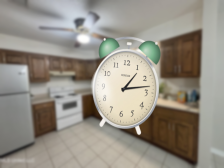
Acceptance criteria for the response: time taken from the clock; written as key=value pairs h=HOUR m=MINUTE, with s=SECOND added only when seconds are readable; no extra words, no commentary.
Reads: h=1 m=13
